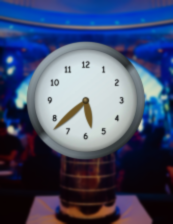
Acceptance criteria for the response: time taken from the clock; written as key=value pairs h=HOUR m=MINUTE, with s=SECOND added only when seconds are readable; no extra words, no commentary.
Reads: h=5 m=38
